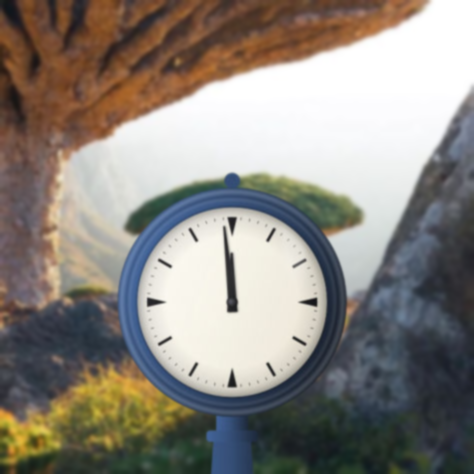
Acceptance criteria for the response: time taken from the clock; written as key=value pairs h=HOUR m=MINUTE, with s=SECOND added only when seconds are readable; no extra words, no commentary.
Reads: h=11 m=59
